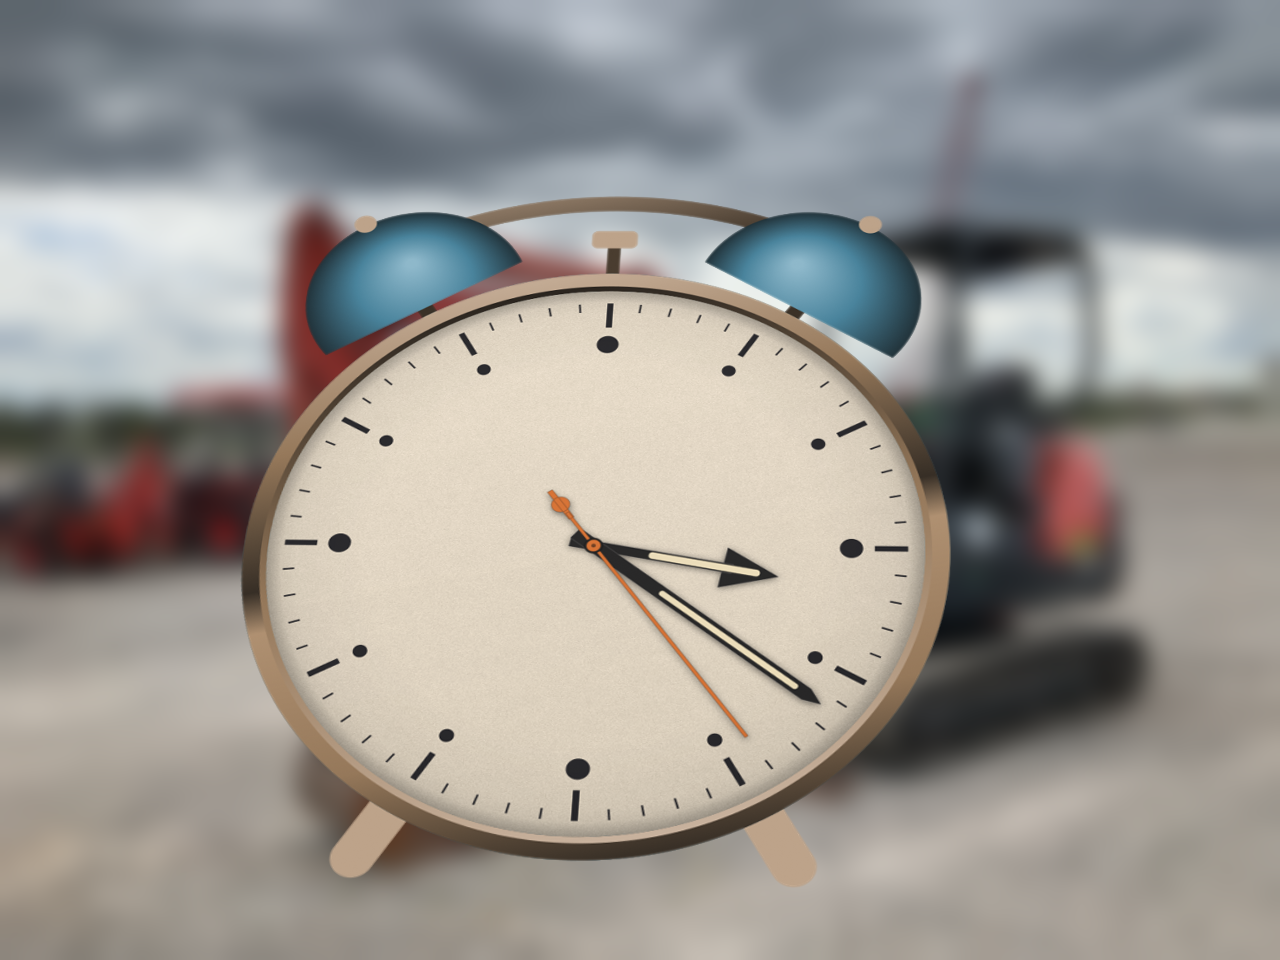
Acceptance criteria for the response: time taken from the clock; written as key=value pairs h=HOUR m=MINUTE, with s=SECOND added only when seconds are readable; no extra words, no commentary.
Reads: h=3 m=21 s=24
